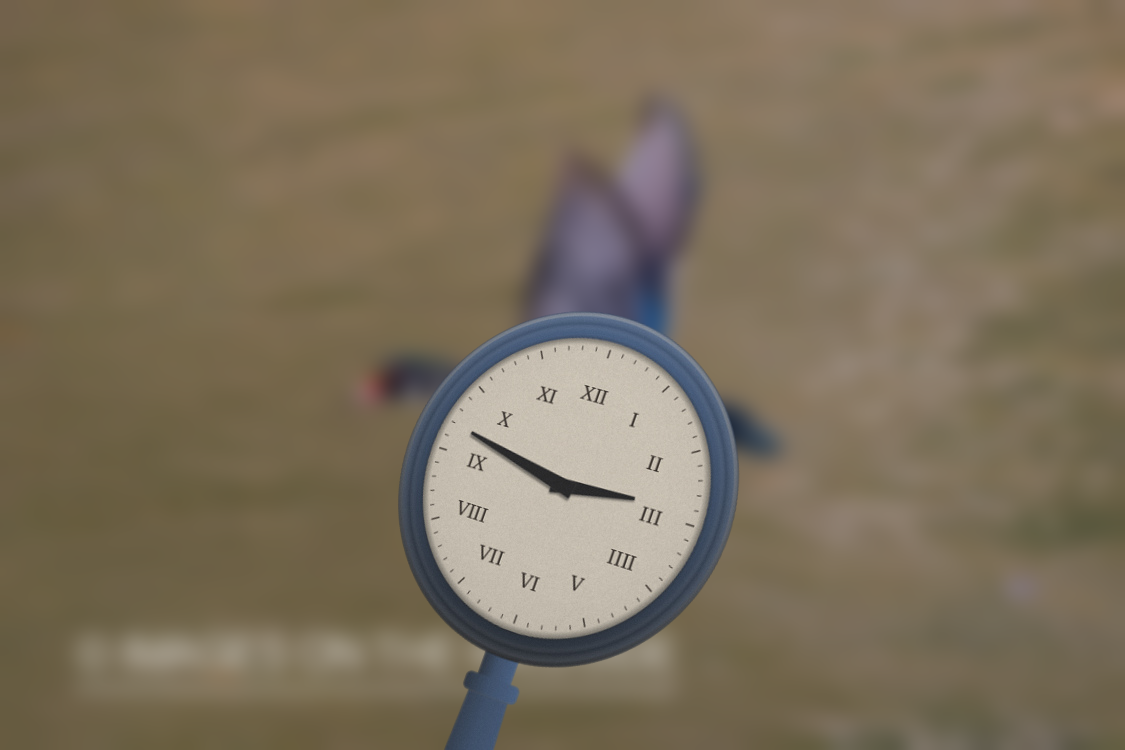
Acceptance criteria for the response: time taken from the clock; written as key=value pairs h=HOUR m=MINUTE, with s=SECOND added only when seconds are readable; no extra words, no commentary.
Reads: h=2 m=47
